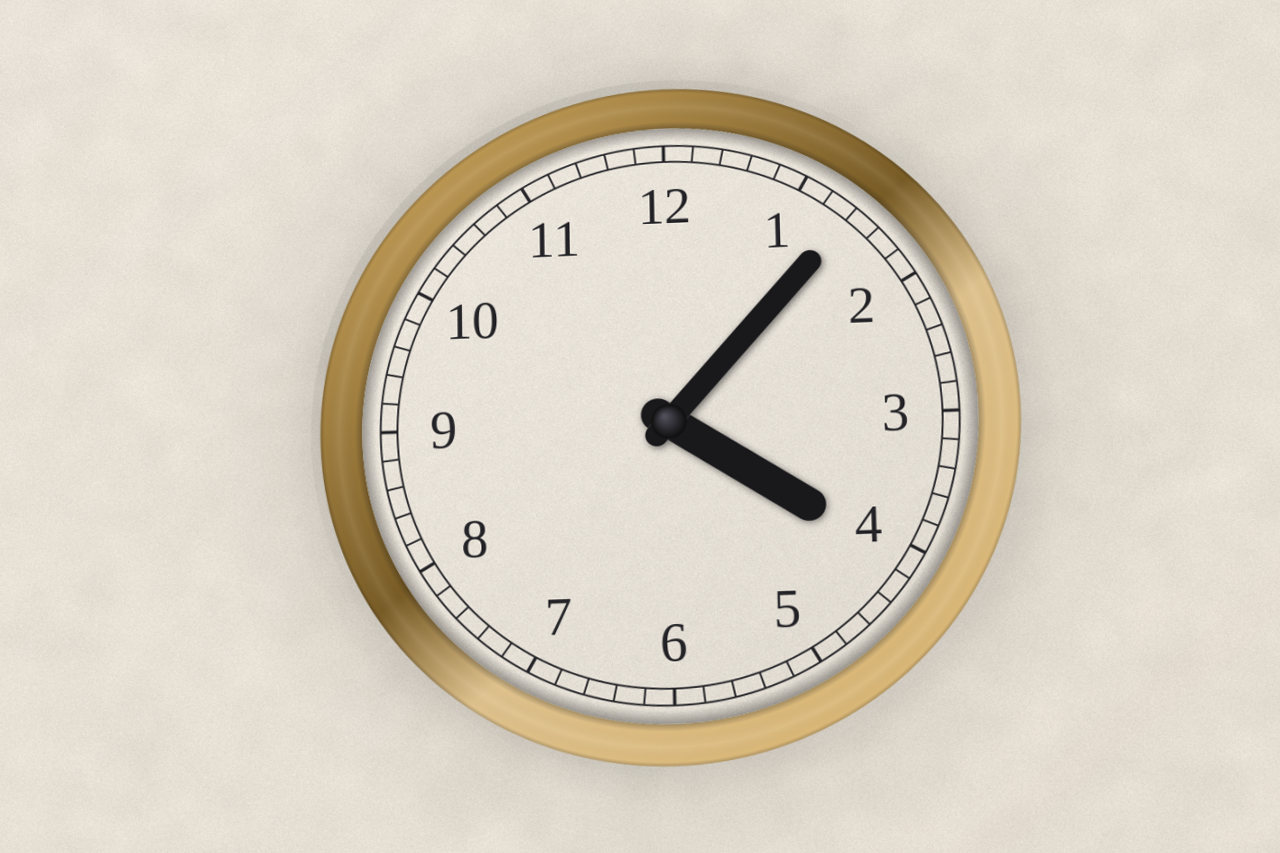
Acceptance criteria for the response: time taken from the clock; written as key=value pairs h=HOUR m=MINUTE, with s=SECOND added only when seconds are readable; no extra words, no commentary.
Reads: h=4 m=7
